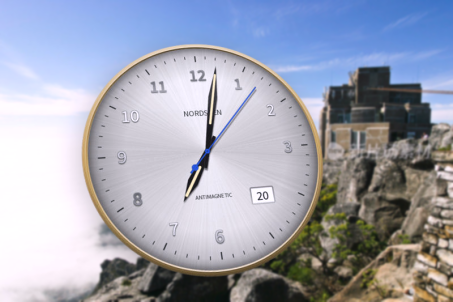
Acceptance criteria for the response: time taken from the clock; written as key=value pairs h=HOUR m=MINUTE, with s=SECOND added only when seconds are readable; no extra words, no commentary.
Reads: h=7 m=2 s=7
